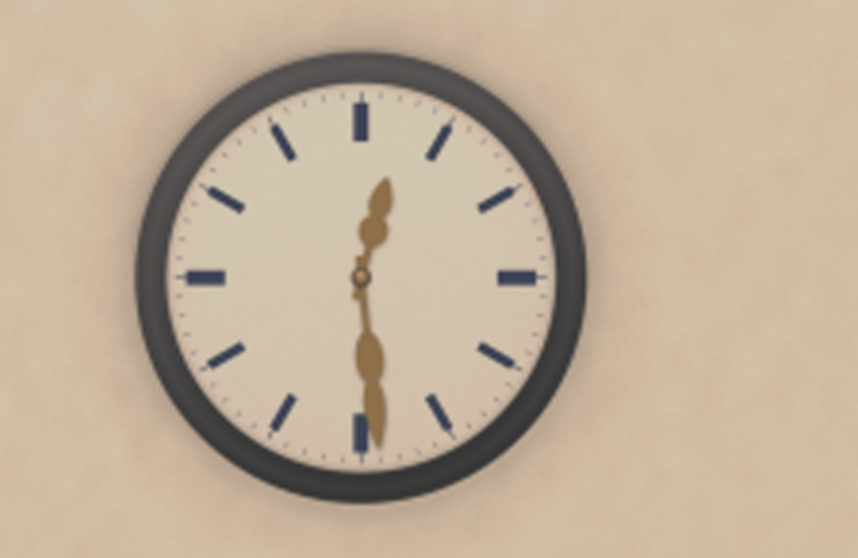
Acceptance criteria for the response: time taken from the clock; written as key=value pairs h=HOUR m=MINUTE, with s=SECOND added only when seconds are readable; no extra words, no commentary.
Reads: h=12 m=29
